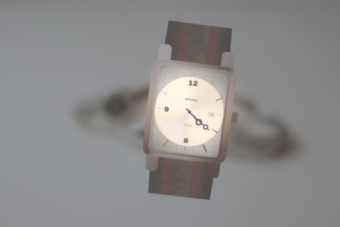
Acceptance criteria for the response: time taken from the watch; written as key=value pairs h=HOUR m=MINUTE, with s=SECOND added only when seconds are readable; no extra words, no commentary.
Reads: h=4 m=21
